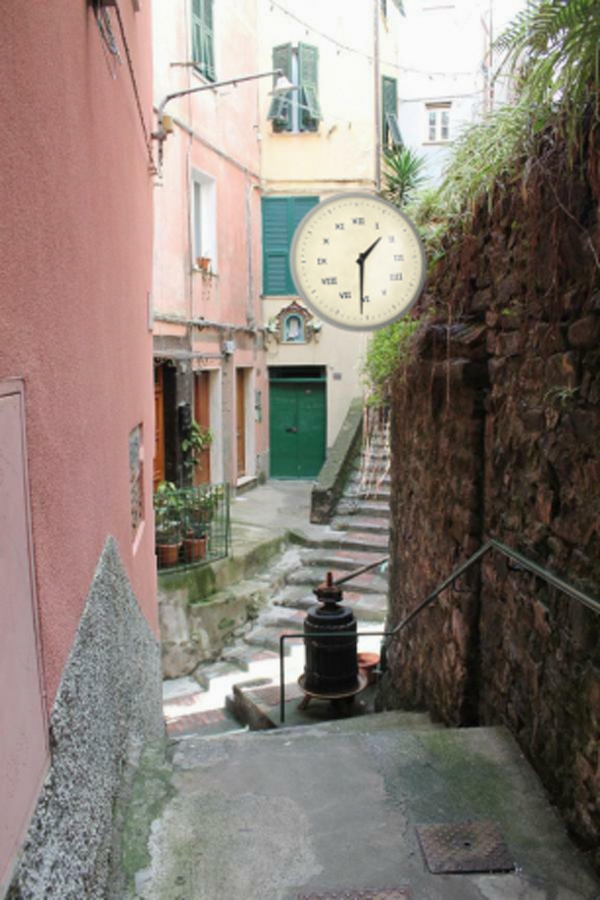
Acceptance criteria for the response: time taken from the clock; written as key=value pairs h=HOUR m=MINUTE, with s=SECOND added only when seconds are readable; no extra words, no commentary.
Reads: h=1 m=31
